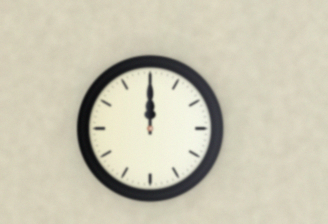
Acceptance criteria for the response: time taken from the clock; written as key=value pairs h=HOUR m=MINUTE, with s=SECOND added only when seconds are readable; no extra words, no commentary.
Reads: h=12 m=0
